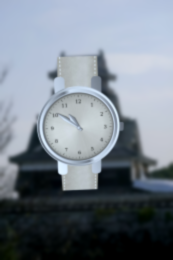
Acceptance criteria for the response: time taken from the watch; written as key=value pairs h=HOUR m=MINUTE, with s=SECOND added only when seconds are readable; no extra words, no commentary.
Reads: h=10 m=51
